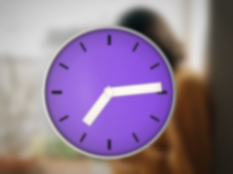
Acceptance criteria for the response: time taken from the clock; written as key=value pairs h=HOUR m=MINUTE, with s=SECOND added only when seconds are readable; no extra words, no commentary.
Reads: h=7 m=14
